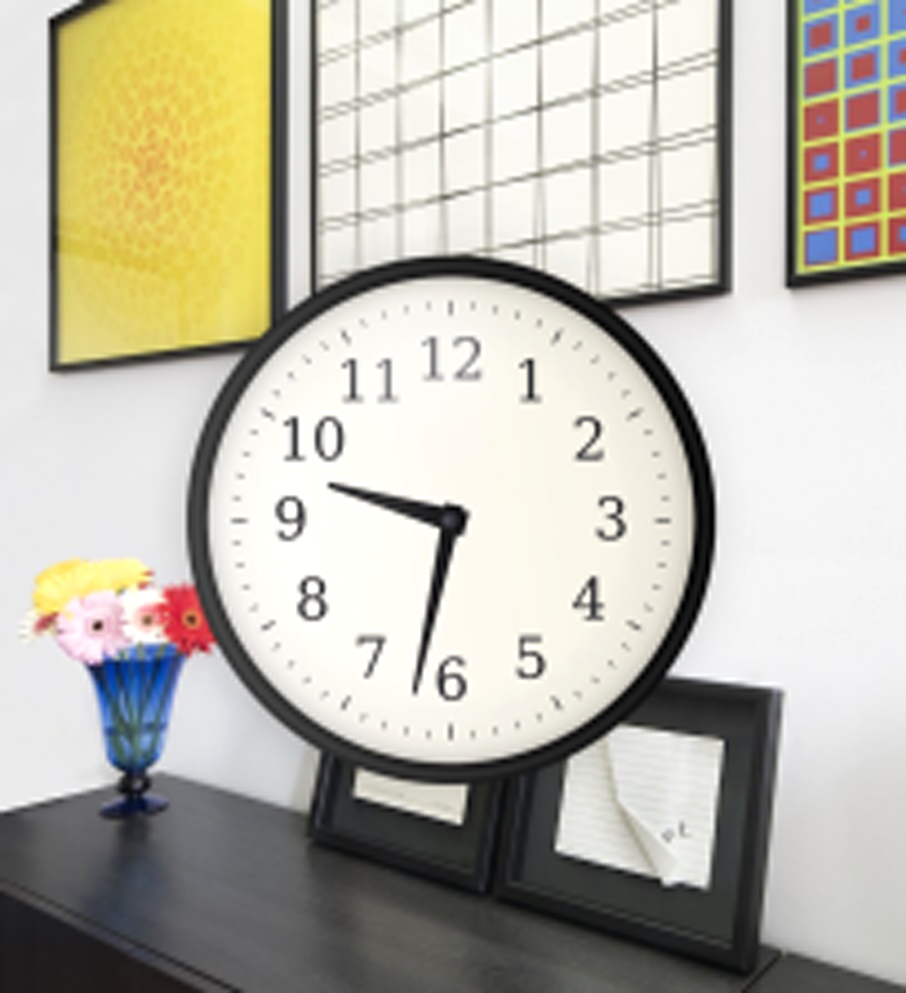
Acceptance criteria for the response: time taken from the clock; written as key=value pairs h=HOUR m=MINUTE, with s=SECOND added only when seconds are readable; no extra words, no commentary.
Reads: h=9 m=32
